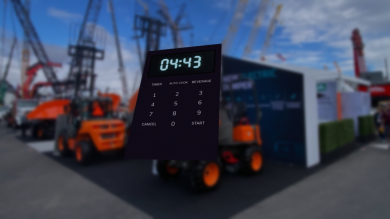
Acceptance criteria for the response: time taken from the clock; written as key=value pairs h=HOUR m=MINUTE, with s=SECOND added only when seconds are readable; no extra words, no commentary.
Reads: h=4 m=43
